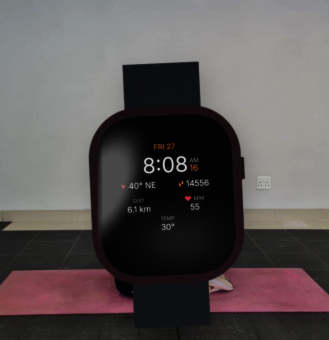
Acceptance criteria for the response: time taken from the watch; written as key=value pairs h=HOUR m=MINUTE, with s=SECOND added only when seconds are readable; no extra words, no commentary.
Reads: h=8 m=8 s=16
